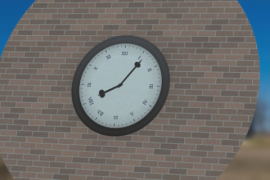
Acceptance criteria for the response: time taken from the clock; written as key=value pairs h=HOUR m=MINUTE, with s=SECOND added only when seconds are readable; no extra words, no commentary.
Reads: h=8 m=6
